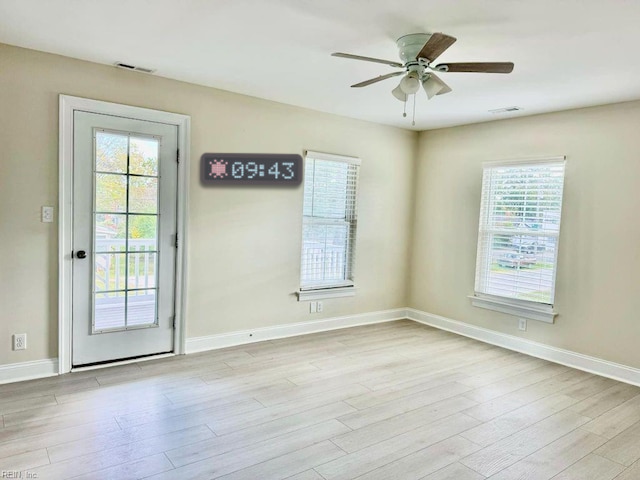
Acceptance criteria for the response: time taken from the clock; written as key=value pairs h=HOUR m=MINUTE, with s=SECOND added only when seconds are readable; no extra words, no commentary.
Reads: h=9 m=43
